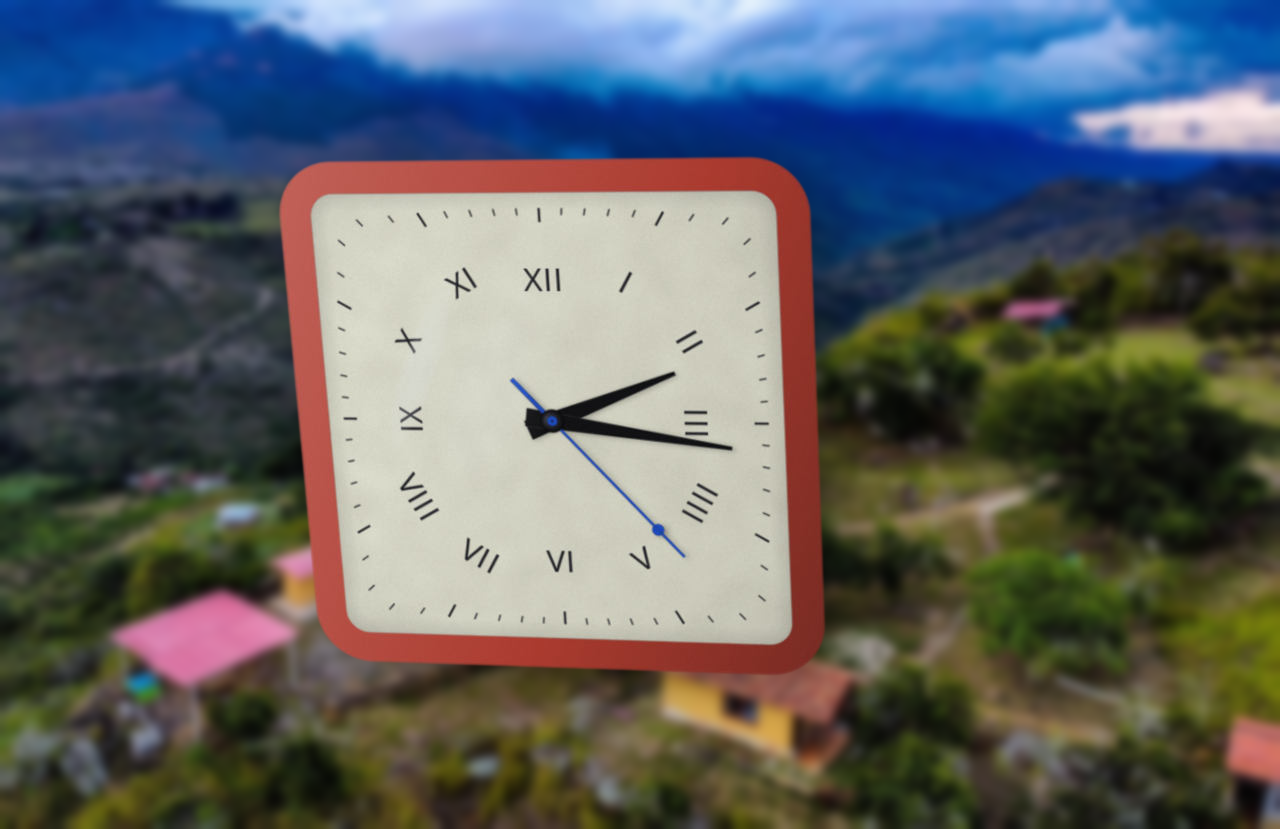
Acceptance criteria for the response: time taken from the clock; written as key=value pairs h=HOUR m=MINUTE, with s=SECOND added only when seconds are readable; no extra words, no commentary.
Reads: h=2 m=16 s=23
